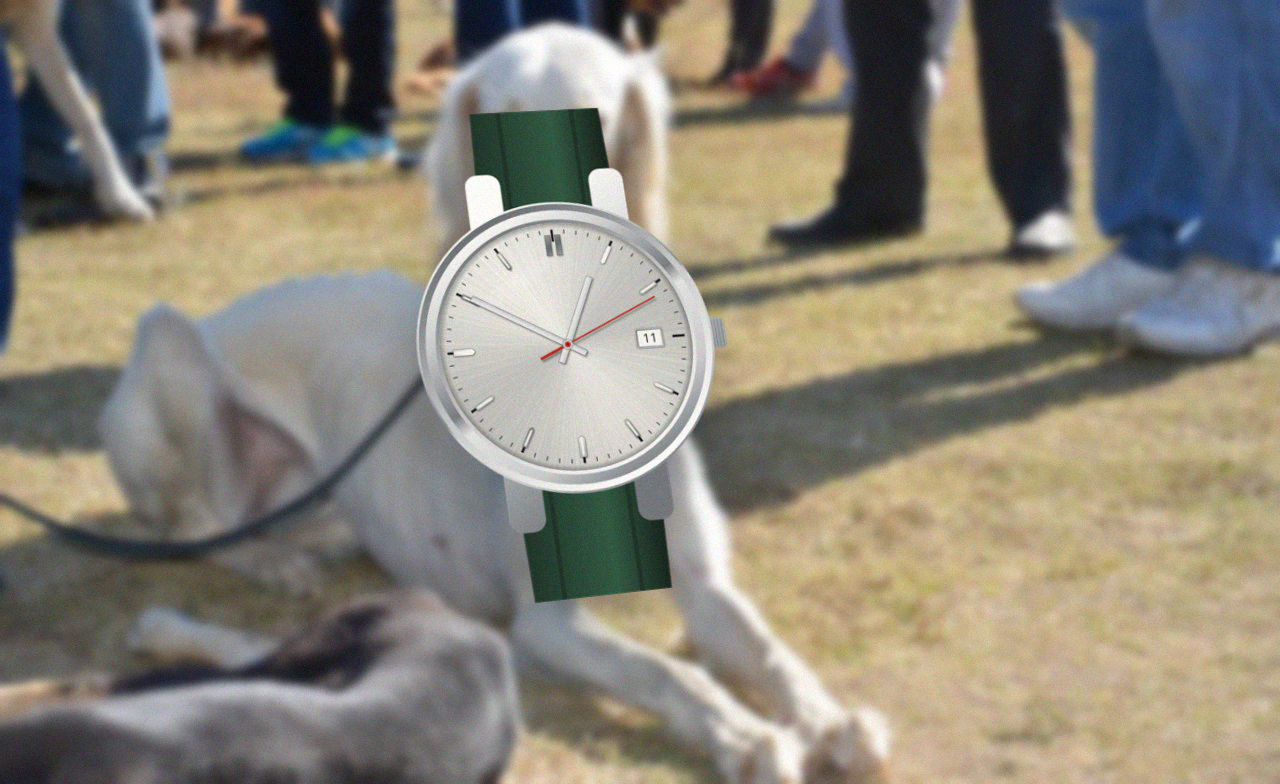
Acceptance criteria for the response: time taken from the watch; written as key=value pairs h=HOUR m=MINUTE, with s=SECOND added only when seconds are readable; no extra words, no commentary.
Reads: h=12 m=50 s=11
